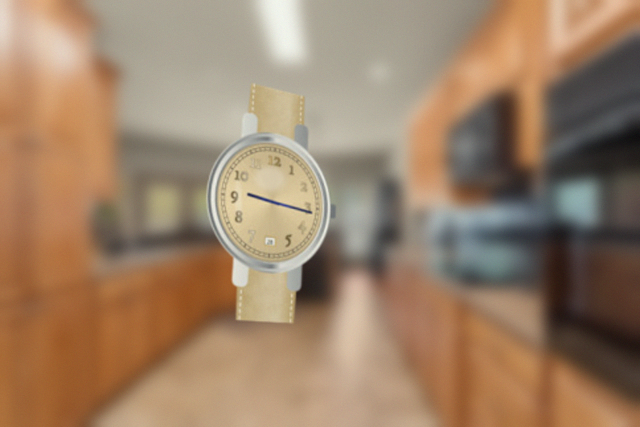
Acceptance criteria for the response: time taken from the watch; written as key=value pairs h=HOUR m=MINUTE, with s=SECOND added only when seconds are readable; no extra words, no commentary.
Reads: h=9 m=16
